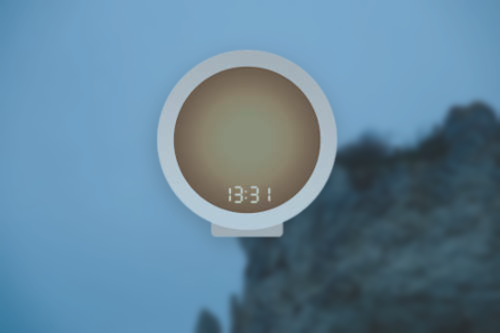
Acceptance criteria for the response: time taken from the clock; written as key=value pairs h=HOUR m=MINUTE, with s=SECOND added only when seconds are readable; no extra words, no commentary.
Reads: h=13 m=31
